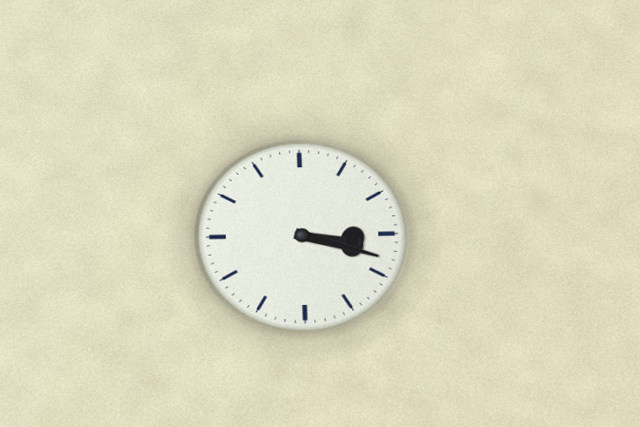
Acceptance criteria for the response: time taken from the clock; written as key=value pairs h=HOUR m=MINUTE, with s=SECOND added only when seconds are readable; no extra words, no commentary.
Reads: h=3 m=18
